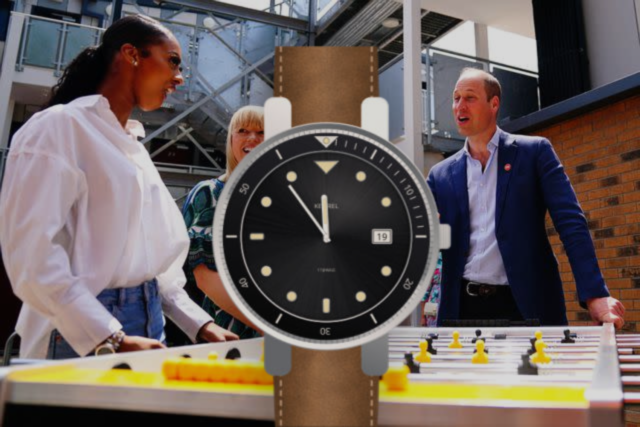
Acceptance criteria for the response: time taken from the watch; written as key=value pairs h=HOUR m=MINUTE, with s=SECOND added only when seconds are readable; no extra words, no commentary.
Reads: h=11 m=54
